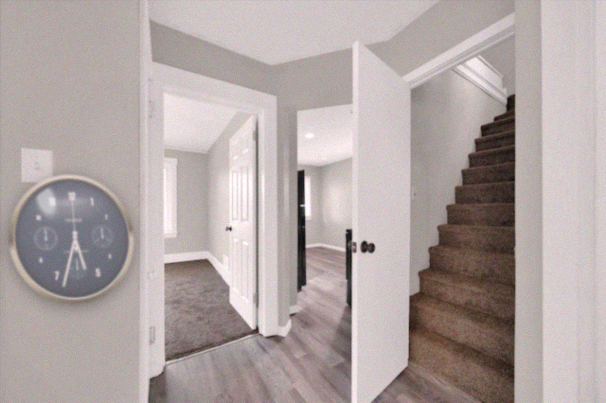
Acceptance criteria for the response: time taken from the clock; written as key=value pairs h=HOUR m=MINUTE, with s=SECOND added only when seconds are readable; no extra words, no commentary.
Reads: h=5 m=33
